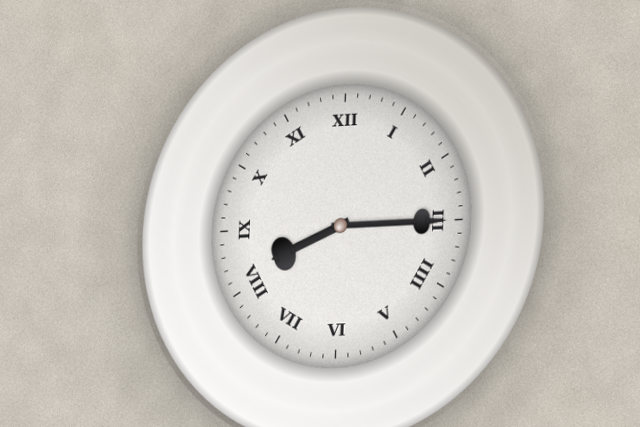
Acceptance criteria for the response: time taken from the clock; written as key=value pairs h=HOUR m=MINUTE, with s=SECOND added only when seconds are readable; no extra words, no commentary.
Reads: h=8 m=15
